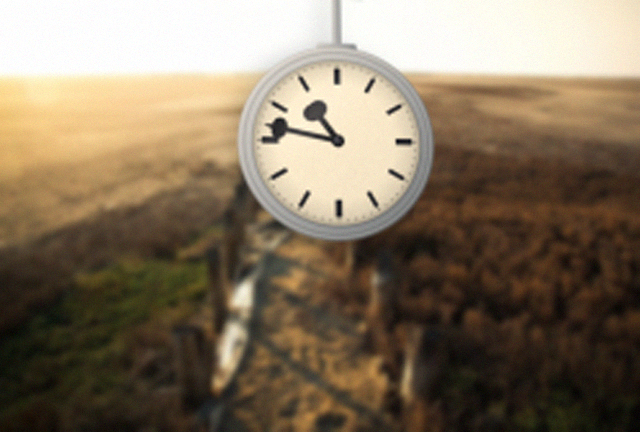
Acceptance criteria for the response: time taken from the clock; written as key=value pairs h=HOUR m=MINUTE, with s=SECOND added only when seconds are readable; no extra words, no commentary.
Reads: h=10 m=47
